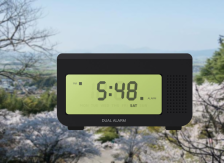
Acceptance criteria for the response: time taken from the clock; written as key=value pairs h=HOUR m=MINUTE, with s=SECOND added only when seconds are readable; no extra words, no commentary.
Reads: h=5 m=48
